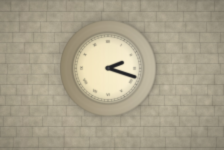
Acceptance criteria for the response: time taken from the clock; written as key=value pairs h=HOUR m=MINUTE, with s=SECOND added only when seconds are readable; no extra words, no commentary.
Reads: h=2 m=18
